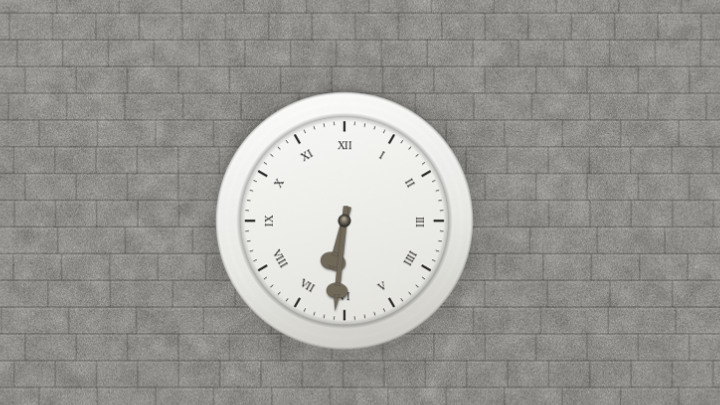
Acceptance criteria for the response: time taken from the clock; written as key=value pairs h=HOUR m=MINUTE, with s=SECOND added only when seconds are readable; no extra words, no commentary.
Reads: h=6 m=31
